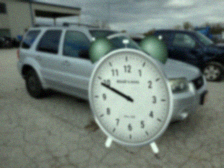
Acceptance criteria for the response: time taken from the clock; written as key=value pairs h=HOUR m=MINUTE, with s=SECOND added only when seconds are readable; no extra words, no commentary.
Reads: h=9 m=49
